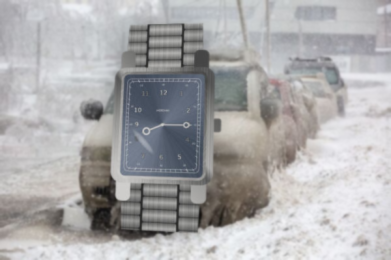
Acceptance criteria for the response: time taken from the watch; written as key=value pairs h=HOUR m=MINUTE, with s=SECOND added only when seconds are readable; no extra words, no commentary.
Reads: h=8 m=15
